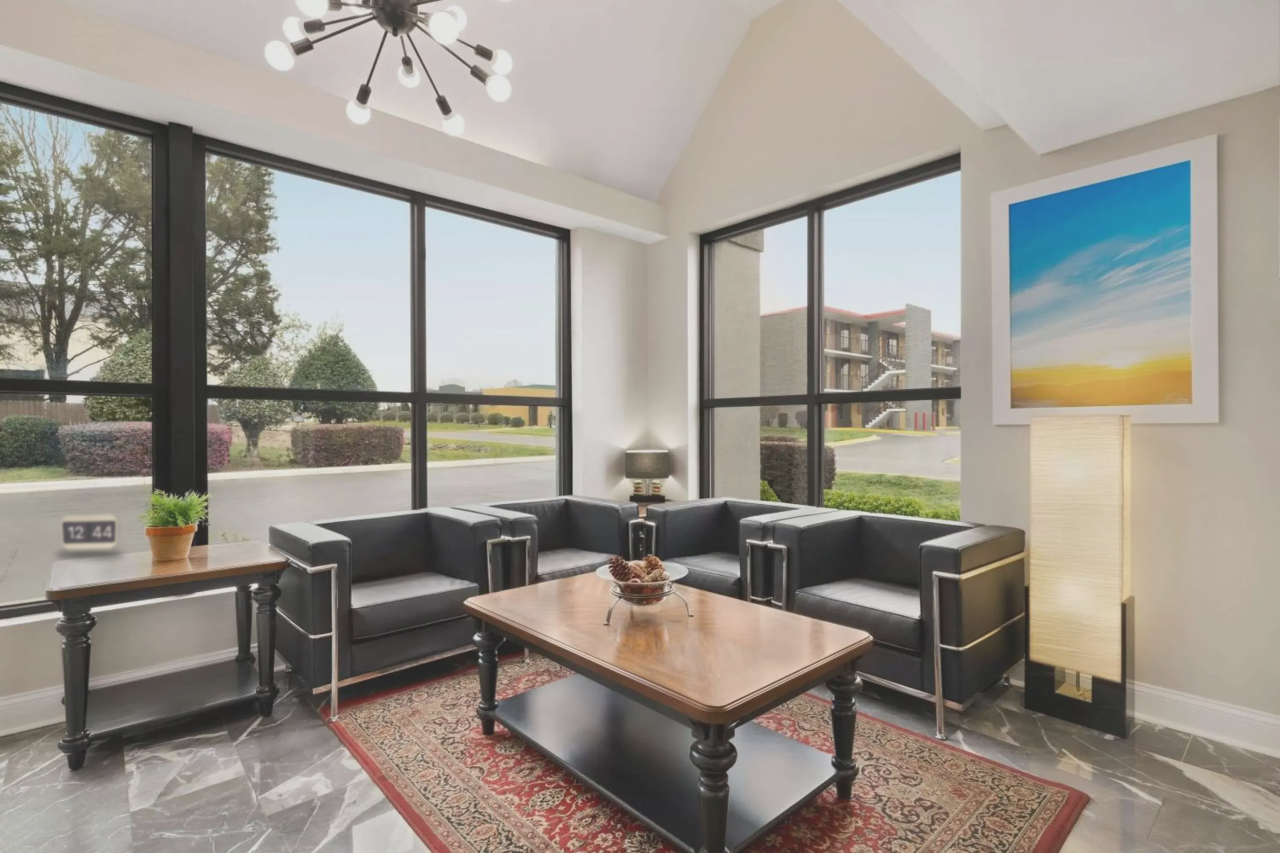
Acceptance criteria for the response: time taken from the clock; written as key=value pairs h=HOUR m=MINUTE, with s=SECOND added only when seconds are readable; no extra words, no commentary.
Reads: h=12 m=44
